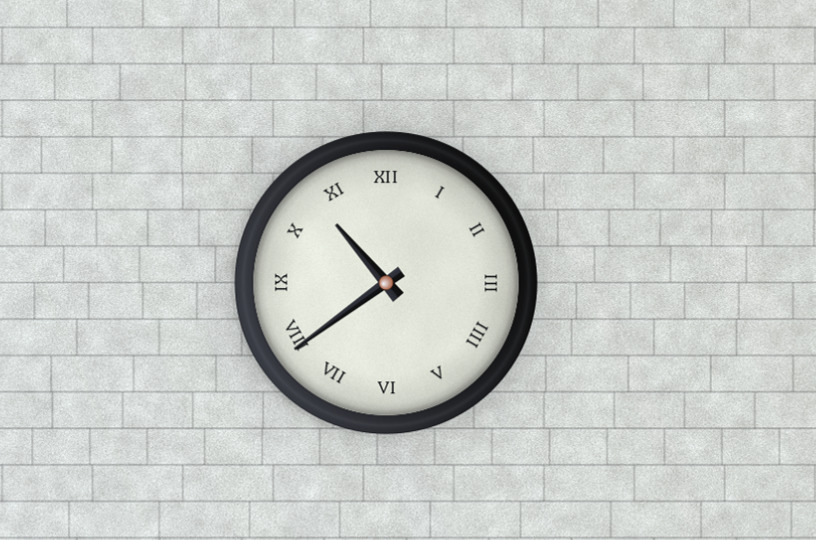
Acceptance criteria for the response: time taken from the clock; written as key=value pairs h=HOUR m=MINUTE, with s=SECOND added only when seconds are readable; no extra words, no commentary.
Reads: h=10 m=39
